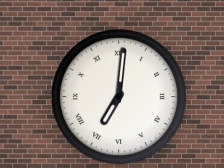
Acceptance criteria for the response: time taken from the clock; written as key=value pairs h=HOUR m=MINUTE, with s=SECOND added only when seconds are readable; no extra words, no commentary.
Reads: h=7 m=1
